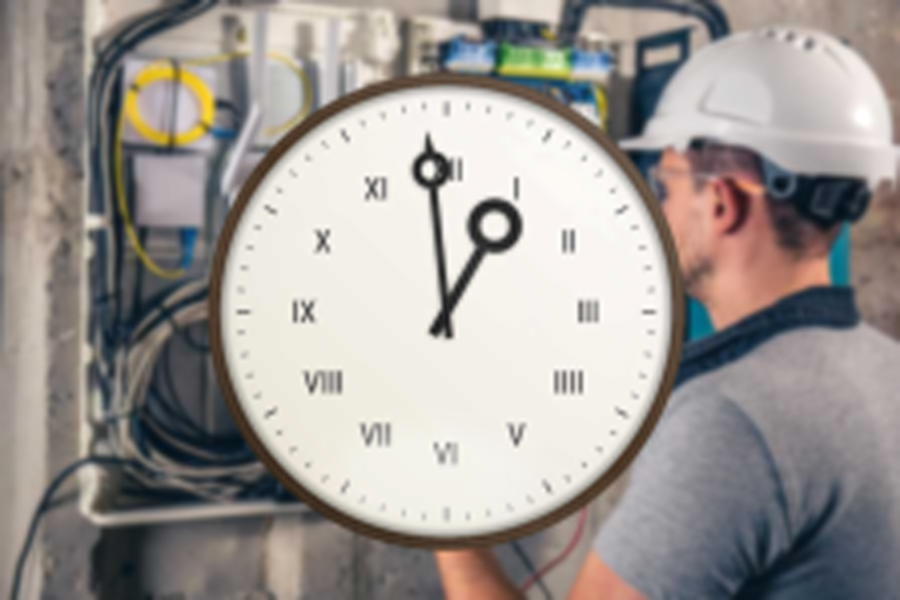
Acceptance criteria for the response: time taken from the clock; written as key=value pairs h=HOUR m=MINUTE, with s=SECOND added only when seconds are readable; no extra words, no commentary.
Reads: h=12 m=59
